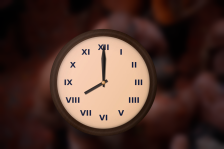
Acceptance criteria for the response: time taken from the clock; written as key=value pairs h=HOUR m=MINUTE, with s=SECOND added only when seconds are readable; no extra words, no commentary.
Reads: h=8 m=0
